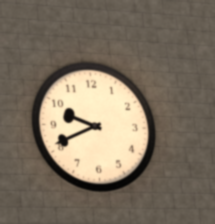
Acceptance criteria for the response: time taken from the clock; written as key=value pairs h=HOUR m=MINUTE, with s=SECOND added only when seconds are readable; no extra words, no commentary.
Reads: h=9 m=41
